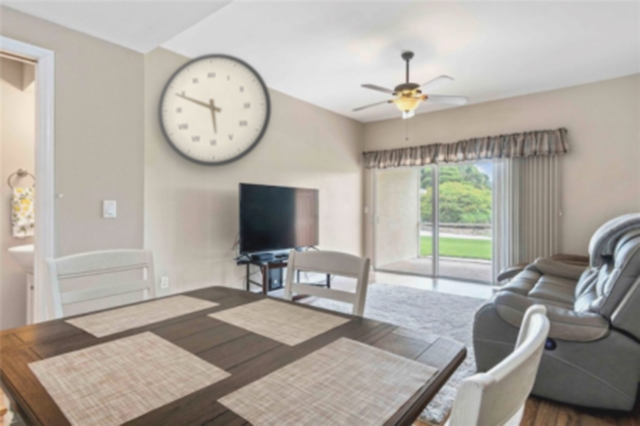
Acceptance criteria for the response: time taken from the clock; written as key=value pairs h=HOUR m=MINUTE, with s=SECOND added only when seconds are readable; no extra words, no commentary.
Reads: h=5 m=49
